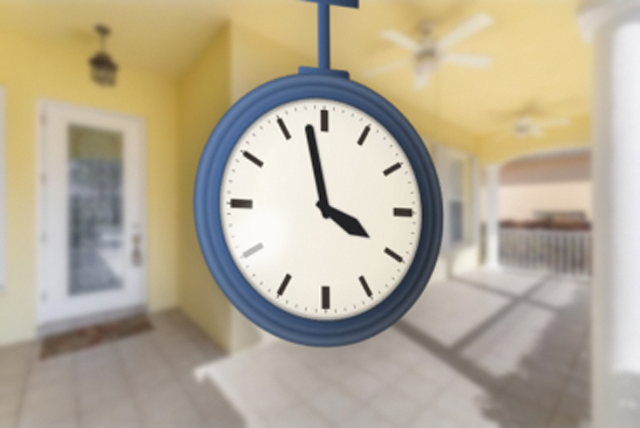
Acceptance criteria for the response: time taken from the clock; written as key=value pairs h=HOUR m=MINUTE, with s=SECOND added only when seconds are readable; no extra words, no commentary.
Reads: h=3 m=58
